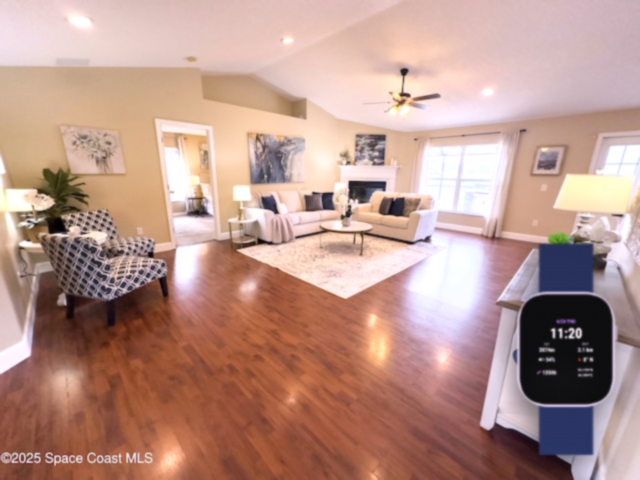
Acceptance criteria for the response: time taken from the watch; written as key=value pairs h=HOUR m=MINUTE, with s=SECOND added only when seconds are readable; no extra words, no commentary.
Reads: h=11 m=20
